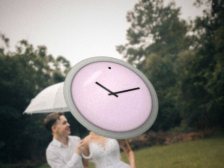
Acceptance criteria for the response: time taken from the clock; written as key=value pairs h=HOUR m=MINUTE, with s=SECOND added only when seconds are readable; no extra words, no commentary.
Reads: h=10 m=12
